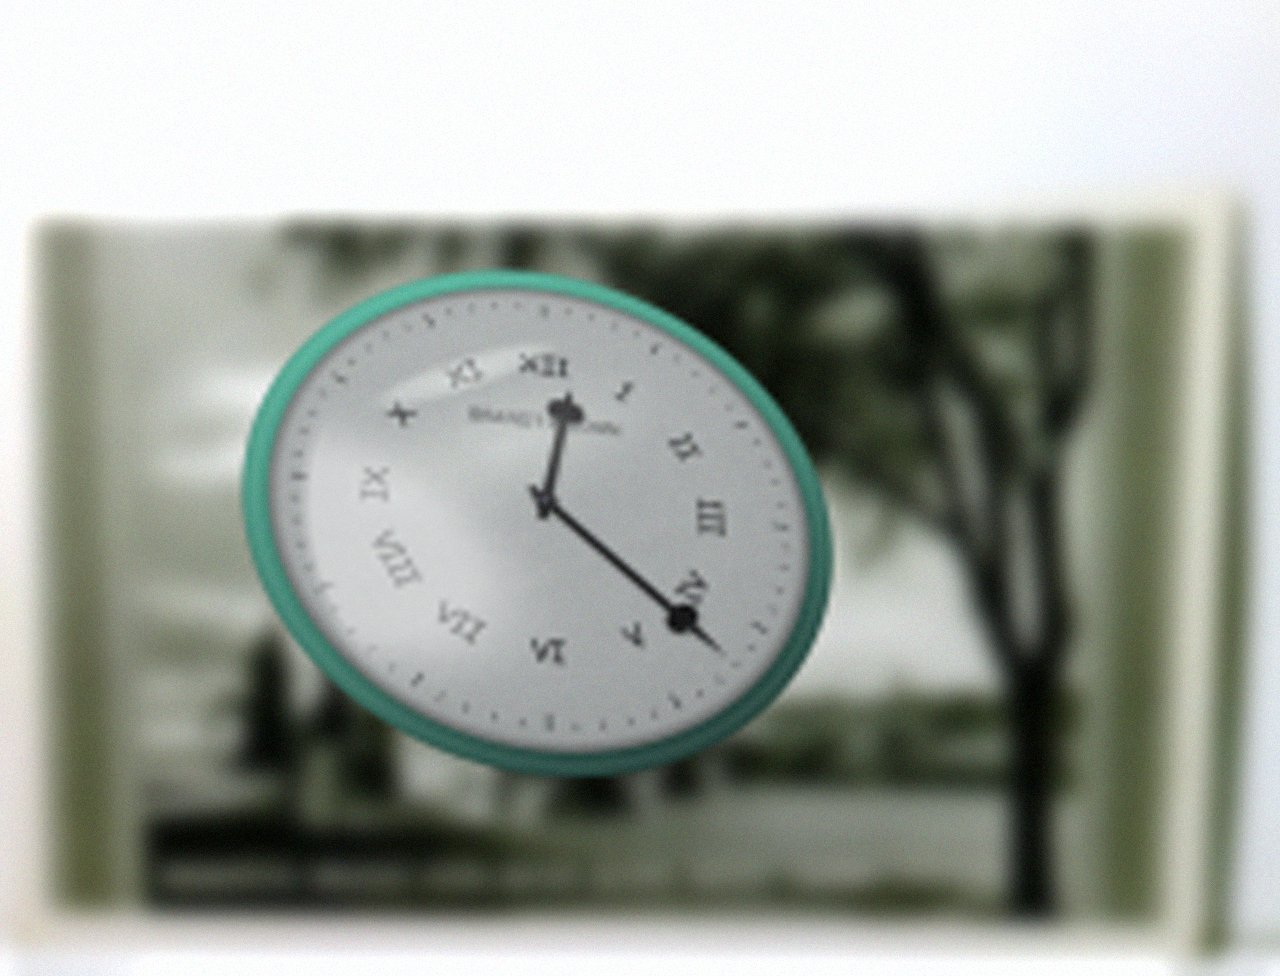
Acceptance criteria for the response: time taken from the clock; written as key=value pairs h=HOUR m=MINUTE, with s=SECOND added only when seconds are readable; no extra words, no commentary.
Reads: h=12 m=22
